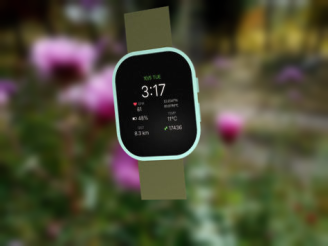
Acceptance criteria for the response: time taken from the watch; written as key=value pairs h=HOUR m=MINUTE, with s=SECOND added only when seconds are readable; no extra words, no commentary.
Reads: h=3 m=17
